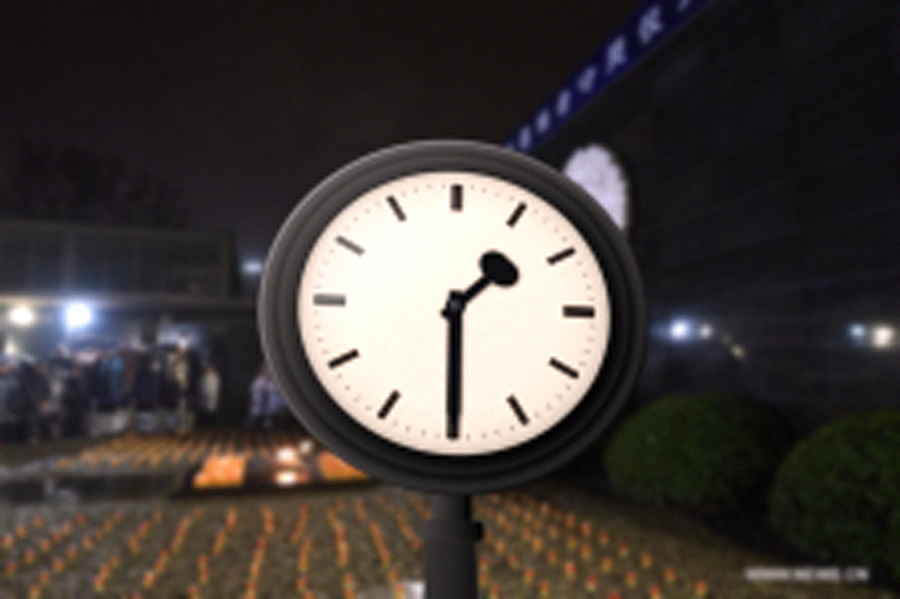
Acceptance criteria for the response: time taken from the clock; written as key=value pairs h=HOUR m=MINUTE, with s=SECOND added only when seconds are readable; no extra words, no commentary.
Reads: h=1 m=30
